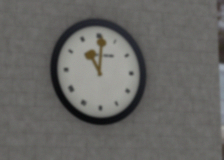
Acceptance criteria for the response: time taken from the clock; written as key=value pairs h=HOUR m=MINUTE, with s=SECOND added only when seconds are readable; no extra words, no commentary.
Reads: h=11 m=1
